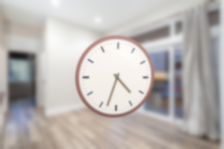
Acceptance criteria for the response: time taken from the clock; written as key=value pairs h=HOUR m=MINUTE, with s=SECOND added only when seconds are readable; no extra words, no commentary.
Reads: h=4 m=33
